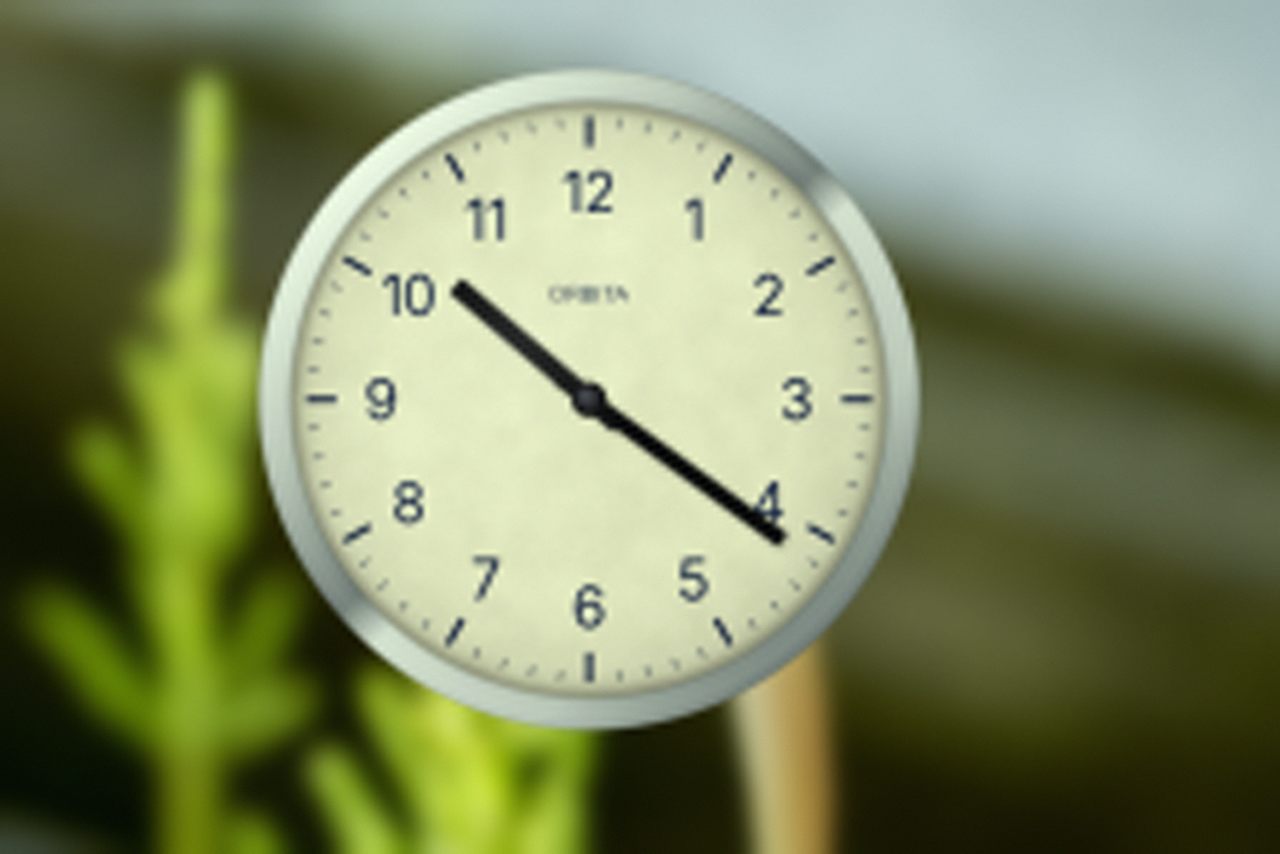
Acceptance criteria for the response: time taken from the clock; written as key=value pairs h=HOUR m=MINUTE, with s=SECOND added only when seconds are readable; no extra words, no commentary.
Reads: h=10 m=21
